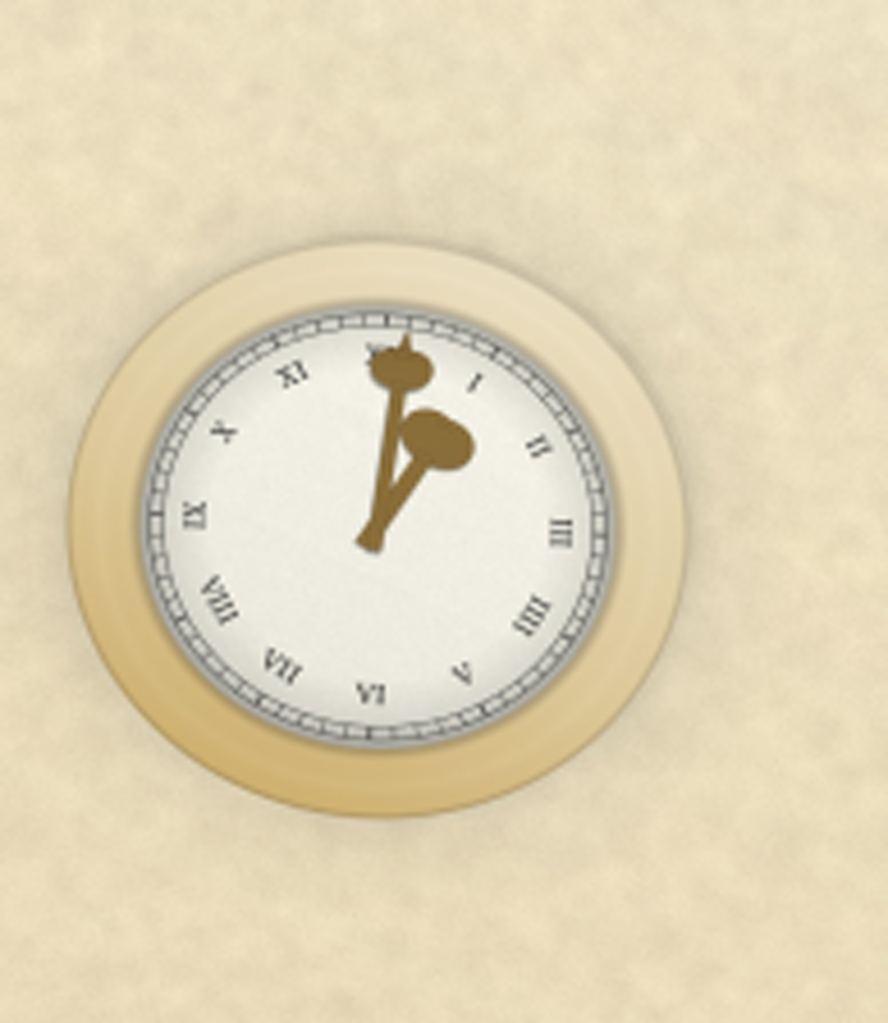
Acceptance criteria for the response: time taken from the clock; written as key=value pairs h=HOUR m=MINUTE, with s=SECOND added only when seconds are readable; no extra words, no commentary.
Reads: h=1 m=1
